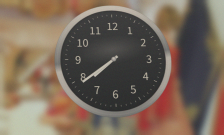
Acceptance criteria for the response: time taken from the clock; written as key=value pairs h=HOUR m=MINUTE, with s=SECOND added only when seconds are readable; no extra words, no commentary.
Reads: h=7 m=39
